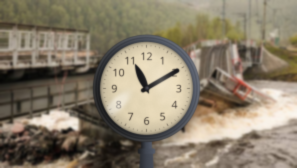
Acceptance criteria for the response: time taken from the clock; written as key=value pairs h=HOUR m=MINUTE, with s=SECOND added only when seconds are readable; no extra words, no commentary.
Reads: h=11 m=10
